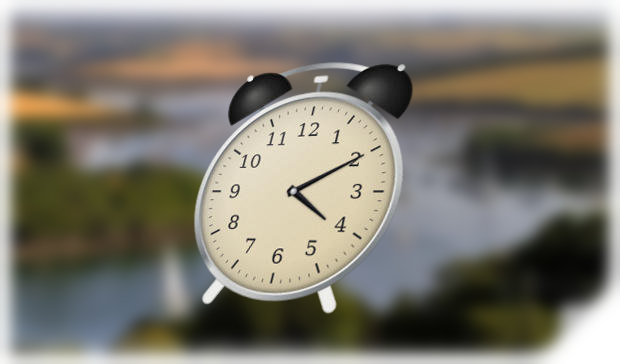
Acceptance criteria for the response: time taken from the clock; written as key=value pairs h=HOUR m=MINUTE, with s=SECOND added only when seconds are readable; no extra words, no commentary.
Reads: h=4 m=10
